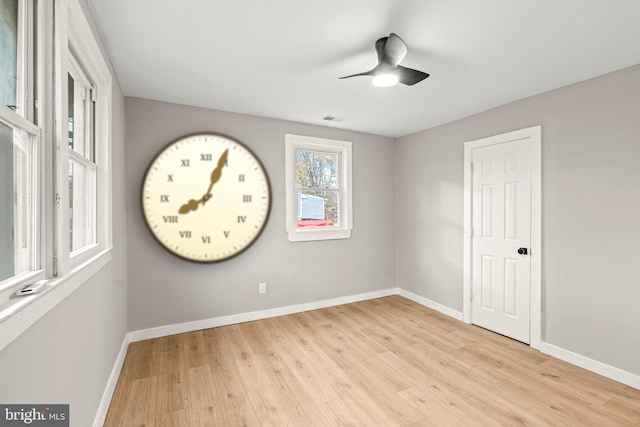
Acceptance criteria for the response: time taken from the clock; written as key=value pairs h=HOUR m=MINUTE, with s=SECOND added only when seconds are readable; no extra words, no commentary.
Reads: h=8 m=4
